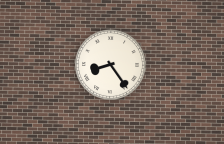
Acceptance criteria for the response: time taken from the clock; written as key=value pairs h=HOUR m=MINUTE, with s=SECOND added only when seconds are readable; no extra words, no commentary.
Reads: h=8 m=24
